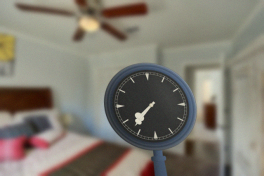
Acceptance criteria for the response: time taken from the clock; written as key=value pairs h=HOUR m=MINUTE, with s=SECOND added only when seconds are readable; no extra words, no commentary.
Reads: h=7 m=37
